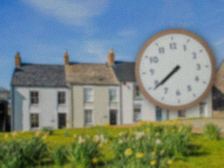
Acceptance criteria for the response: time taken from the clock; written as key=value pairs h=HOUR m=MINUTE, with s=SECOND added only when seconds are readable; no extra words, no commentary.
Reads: h=7 m=39
